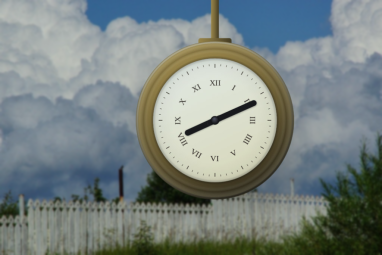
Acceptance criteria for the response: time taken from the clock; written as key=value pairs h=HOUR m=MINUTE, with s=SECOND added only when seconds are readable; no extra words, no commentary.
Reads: h=8 m=11
